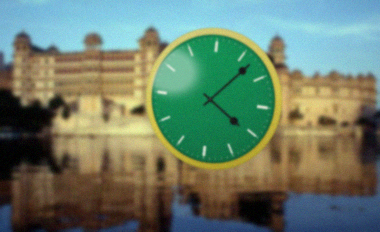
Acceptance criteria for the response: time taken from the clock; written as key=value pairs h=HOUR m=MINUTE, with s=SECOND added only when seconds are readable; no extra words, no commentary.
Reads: h=4 m=7
